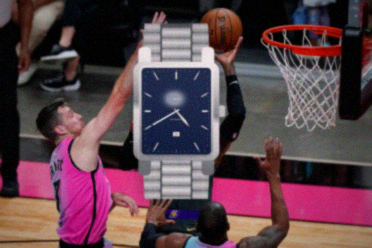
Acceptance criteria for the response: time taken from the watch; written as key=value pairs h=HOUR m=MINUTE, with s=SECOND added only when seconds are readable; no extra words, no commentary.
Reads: h=4 m=40
